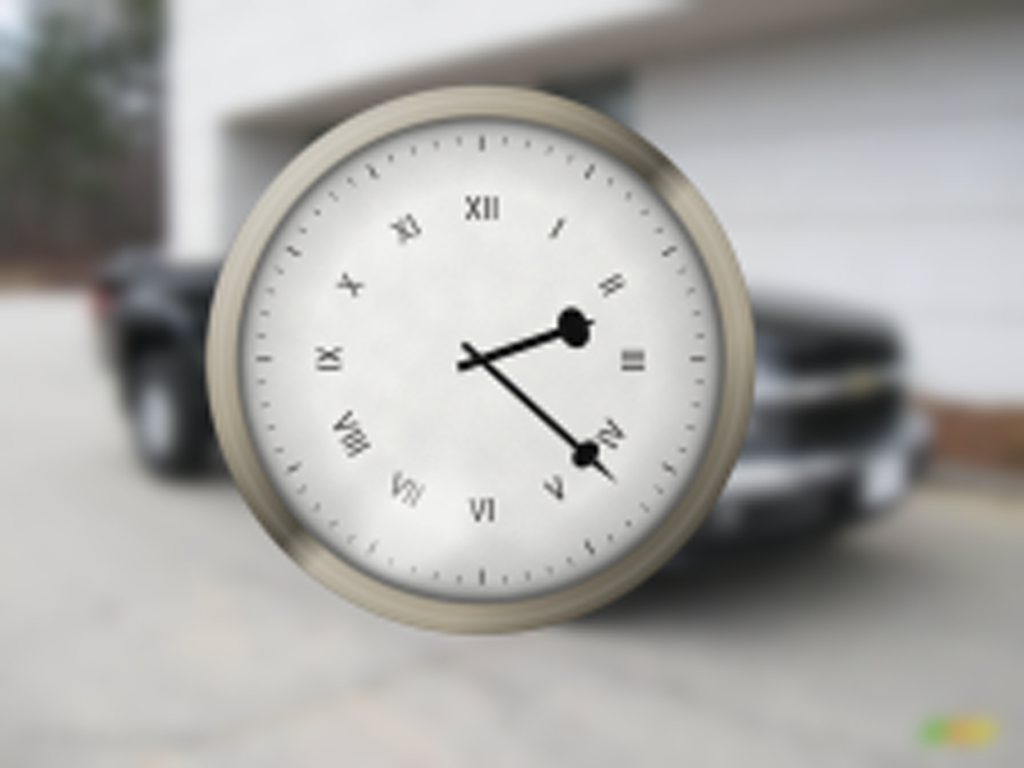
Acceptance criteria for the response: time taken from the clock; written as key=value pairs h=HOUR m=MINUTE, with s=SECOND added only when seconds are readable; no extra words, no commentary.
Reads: h=2 m=22
